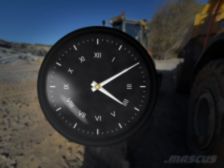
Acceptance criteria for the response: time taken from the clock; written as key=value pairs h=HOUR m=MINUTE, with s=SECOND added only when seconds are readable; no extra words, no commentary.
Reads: h=4 m=10
